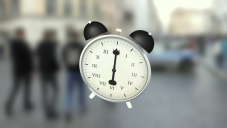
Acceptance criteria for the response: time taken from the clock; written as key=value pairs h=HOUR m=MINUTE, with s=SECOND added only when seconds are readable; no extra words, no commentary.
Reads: h=6 m=0
